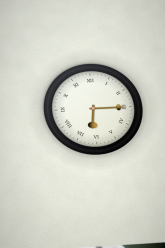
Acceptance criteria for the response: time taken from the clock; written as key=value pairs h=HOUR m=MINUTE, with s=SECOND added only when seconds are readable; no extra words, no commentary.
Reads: h=6 m=15
